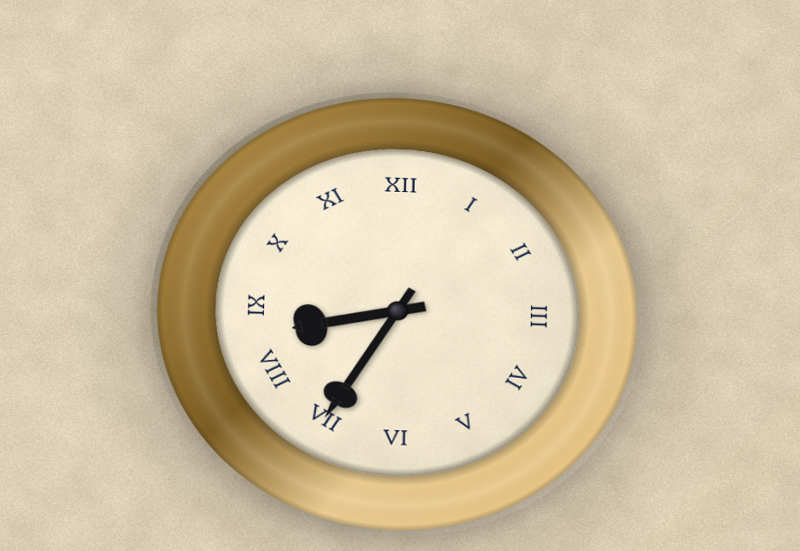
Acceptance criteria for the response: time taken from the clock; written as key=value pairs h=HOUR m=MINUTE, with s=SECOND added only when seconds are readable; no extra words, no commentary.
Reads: h=8 m=35
